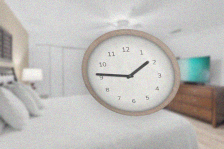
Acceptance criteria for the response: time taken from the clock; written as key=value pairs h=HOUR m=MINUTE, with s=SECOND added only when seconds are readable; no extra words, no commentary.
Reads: h=1 m=46
